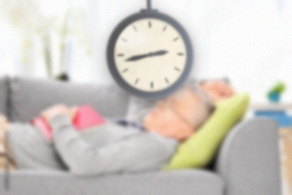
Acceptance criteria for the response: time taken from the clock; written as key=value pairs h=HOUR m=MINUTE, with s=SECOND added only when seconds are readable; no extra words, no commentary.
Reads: h=2 m=43
